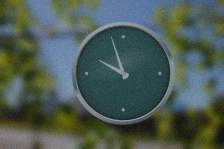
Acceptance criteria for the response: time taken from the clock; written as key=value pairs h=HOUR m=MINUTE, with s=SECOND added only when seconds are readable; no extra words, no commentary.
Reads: h=9 m=57
